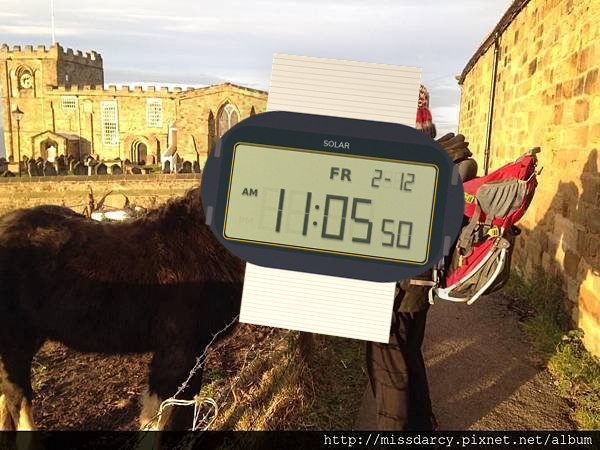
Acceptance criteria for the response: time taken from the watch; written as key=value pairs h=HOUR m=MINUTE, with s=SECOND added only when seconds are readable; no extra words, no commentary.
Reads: h=11 m=5 s=50
